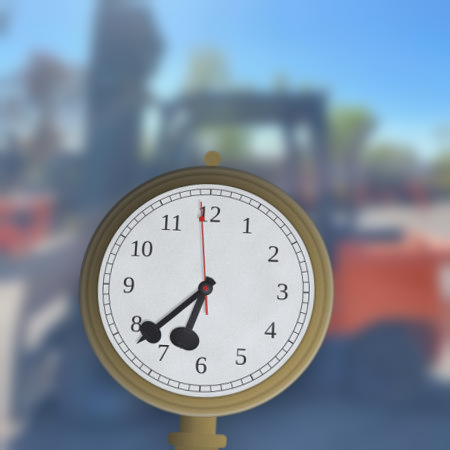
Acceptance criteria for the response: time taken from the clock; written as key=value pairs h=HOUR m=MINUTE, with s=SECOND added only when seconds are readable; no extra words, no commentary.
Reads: h=6 m=37 s=59
